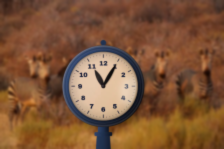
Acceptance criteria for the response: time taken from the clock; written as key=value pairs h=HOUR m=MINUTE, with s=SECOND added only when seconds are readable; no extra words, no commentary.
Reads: h=11 m=5
